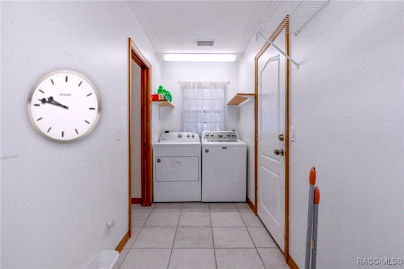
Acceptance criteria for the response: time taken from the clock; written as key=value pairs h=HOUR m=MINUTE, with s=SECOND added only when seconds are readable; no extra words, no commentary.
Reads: h=9 m=47
